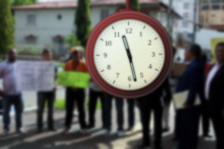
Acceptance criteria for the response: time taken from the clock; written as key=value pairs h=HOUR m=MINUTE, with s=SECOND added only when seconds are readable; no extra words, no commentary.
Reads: h=11 m=28
